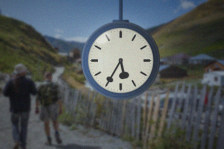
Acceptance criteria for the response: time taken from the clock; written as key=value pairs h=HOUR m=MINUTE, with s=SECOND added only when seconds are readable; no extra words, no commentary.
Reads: h=5 m=35
